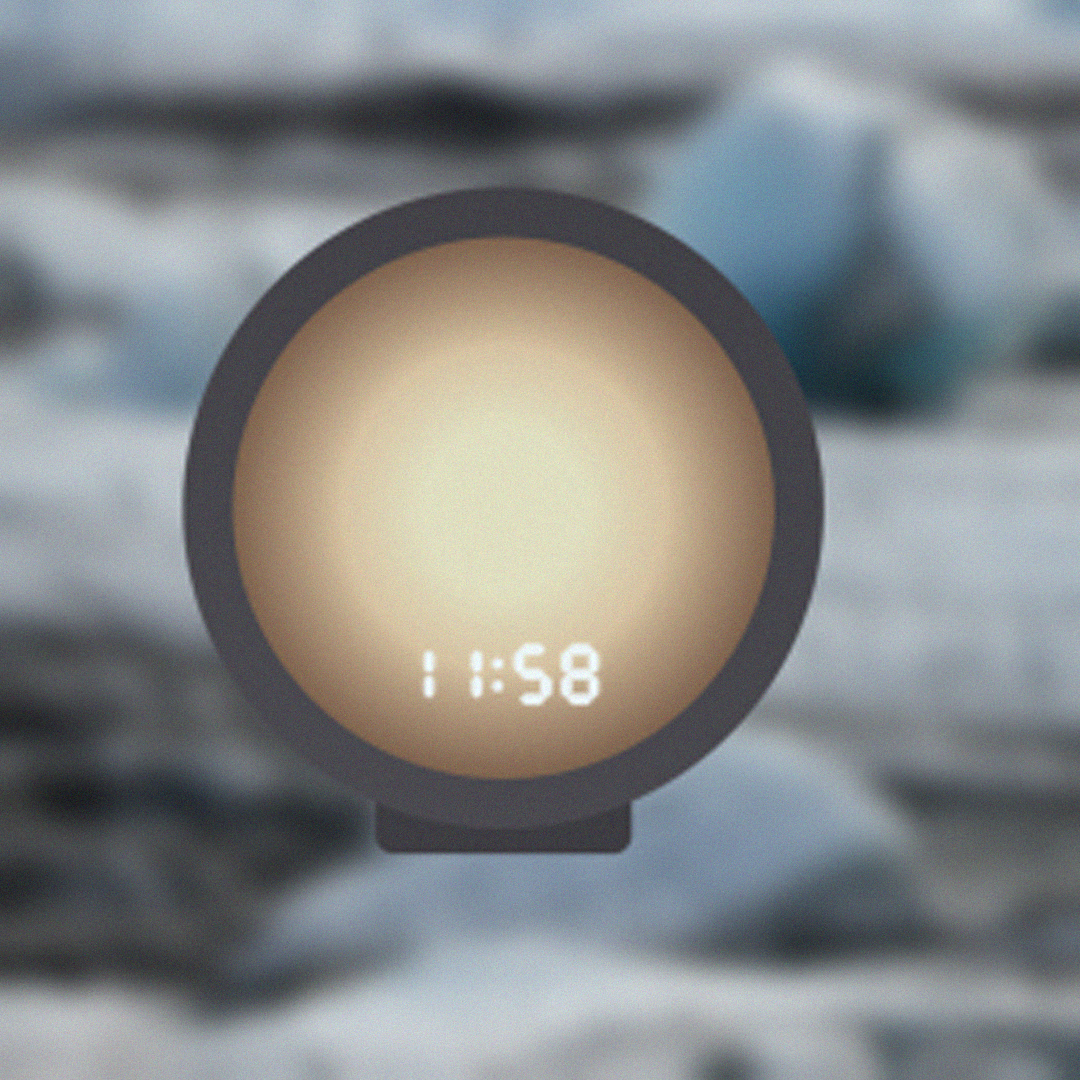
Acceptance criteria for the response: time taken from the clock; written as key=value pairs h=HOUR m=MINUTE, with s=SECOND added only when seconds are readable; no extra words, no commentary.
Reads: h=11 m=58
